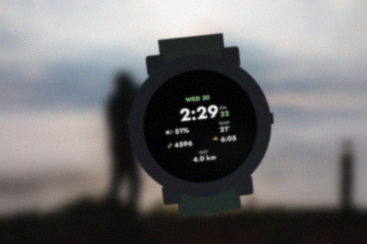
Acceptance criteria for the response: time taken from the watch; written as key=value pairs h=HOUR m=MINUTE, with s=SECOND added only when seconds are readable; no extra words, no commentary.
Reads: h=2 m=29
